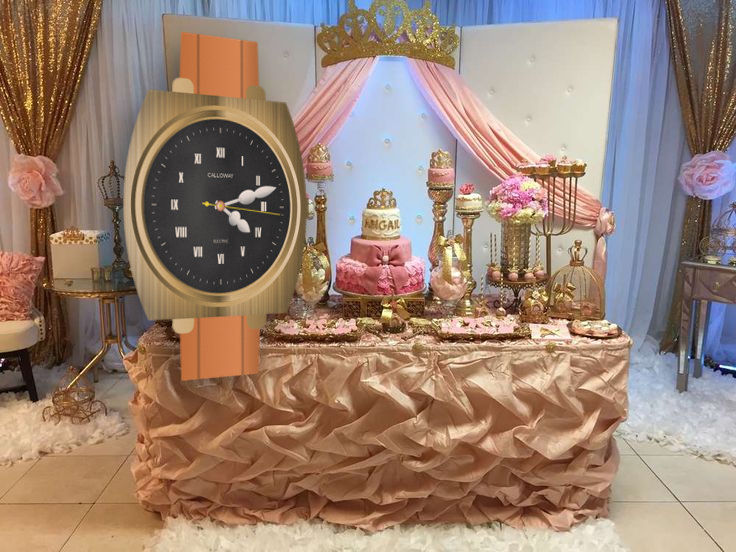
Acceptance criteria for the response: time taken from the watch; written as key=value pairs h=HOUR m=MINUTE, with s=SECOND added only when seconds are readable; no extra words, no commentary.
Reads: h=4 m=12 s=16
